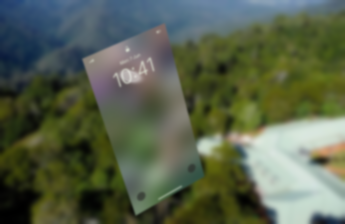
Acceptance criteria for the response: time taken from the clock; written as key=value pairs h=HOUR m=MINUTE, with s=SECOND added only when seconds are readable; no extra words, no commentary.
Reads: h=10 m=41
